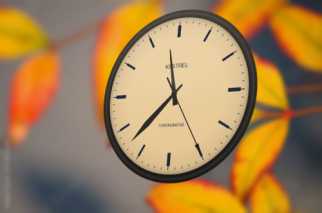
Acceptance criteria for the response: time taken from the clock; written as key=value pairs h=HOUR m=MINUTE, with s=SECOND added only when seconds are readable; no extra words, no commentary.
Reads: h=11 m=37 s=25
